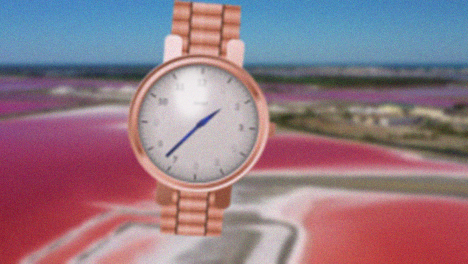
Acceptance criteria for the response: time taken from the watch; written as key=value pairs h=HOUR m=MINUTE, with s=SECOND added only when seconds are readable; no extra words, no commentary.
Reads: h=1 m=37
